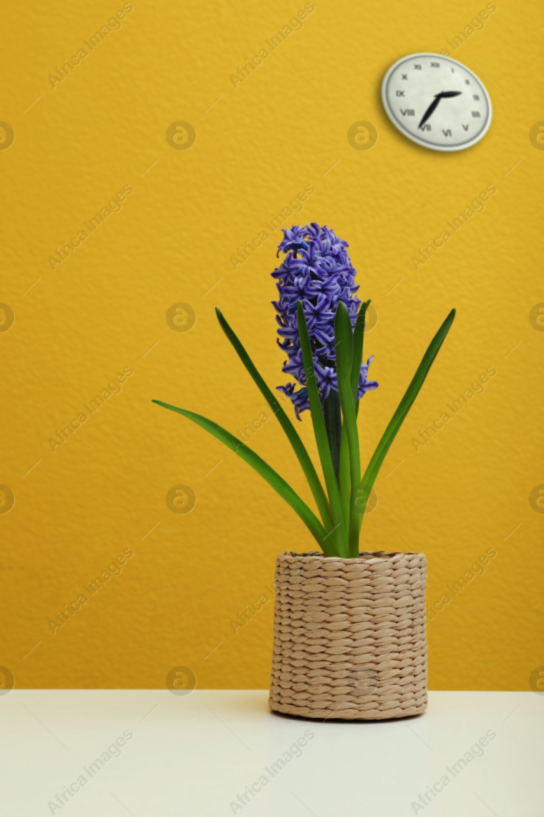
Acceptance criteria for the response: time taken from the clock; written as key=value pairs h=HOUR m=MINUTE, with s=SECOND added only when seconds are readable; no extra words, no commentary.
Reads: h=2 m=36
